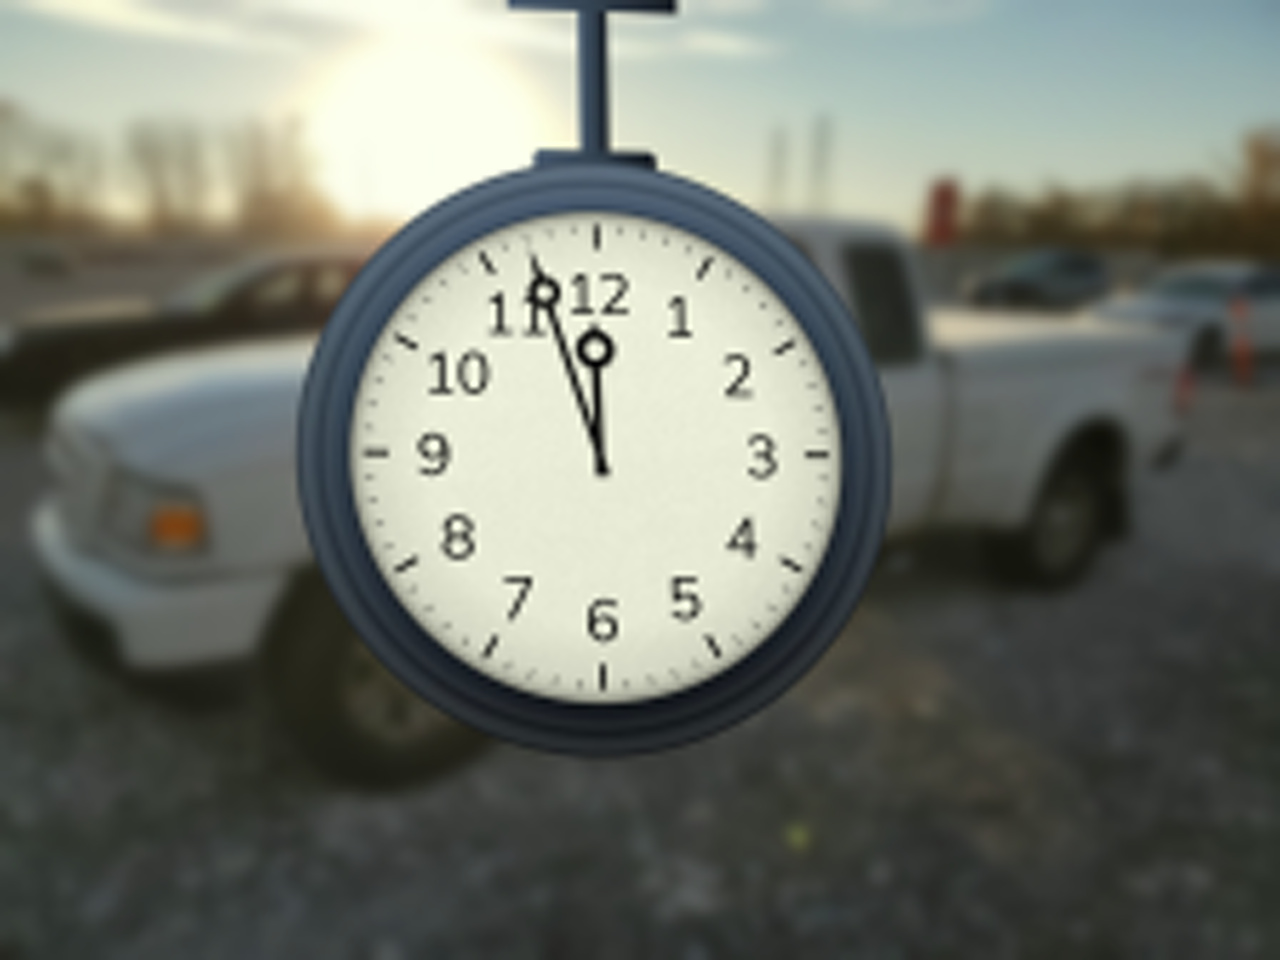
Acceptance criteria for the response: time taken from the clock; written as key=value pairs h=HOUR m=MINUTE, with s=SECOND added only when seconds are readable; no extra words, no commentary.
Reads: h=11 m=57
